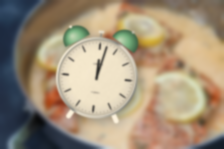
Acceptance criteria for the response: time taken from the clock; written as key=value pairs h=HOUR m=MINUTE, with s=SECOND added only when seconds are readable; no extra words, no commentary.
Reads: h=12 m=2
